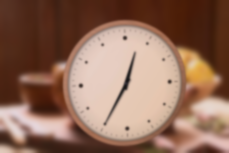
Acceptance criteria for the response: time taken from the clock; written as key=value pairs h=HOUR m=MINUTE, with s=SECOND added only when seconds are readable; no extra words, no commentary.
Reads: h=12 m=35
